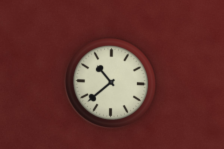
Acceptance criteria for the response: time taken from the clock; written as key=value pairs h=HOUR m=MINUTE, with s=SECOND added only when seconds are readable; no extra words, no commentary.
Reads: h=10 m=38
